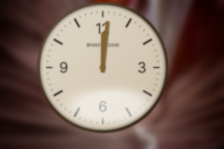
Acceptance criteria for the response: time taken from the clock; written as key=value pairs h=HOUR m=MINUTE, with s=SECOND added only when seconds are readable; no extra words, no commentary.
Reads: h=12 m=1
